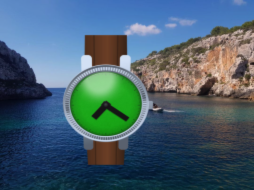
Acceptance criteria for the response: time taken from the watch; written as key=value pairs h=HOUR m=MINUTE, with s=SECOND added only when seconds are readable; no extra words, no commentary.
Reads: h=7 m=21
